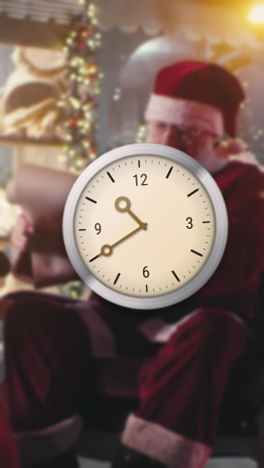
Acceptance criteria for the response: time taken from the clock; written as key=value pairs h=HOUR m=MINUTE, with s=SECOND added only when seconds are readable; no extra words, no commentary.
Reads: h=10 m=40
